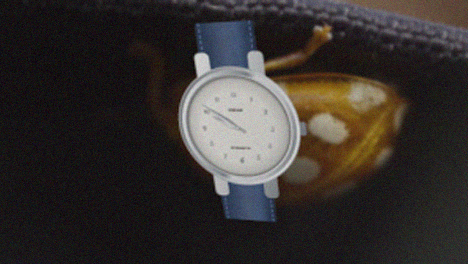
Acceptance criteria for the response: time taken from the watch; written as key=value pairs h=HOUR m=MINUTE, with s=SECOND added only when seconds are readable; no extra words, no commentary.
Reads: h=9 m=51
